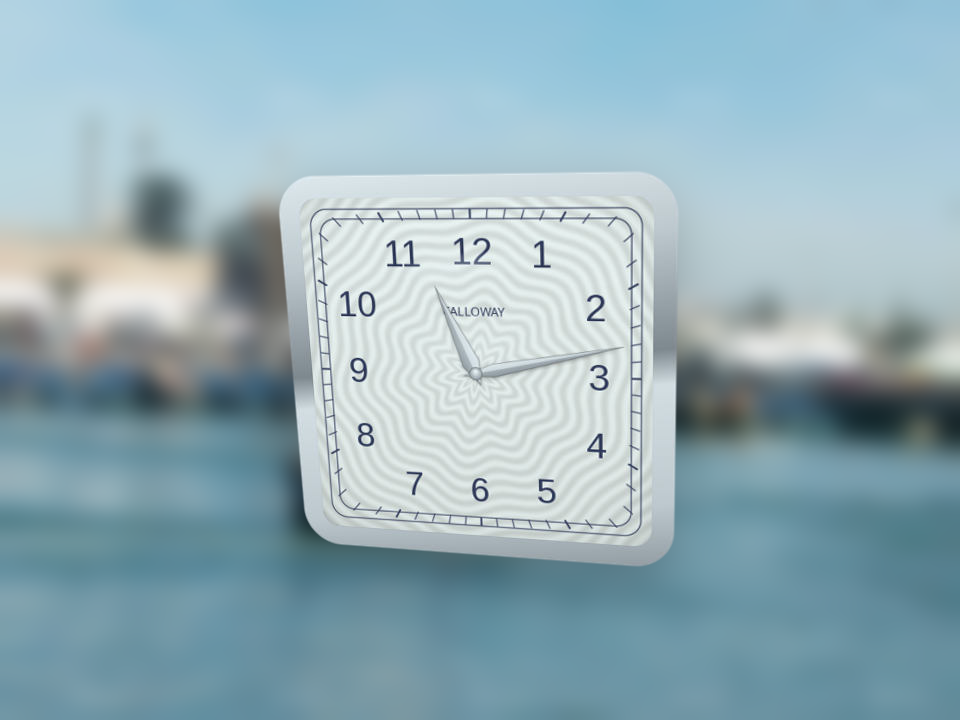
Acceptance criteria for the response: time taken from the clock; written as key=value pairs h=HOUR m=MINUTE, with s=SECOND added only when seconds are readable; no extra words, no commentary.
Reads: h=11 m=13
